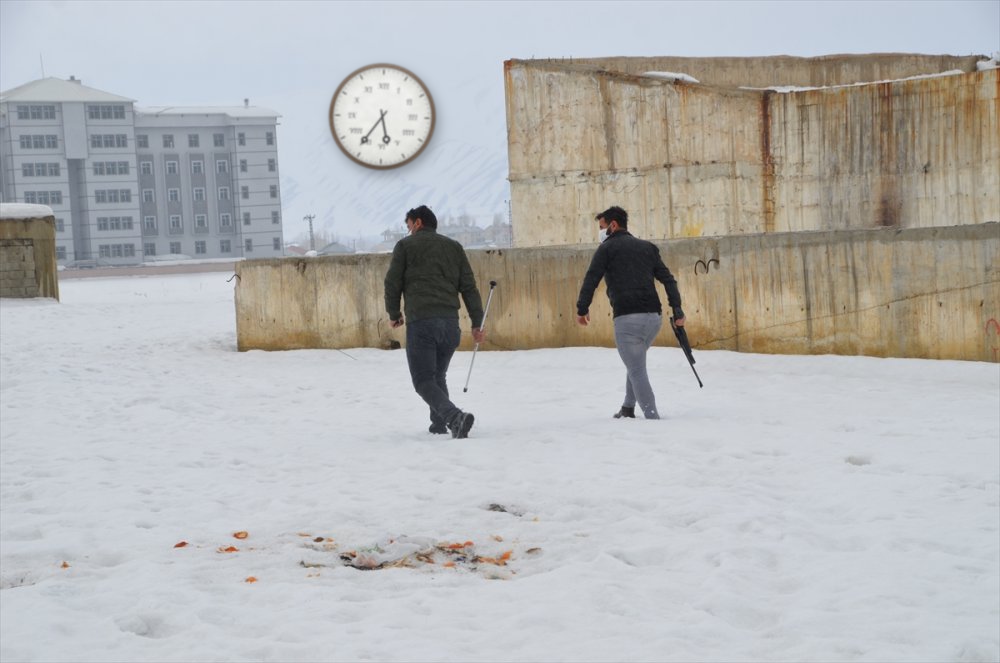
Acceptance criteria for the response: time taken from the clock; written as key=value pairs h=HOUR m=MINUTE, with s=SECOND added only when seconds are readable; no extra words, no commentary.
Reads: h=5 m=36
